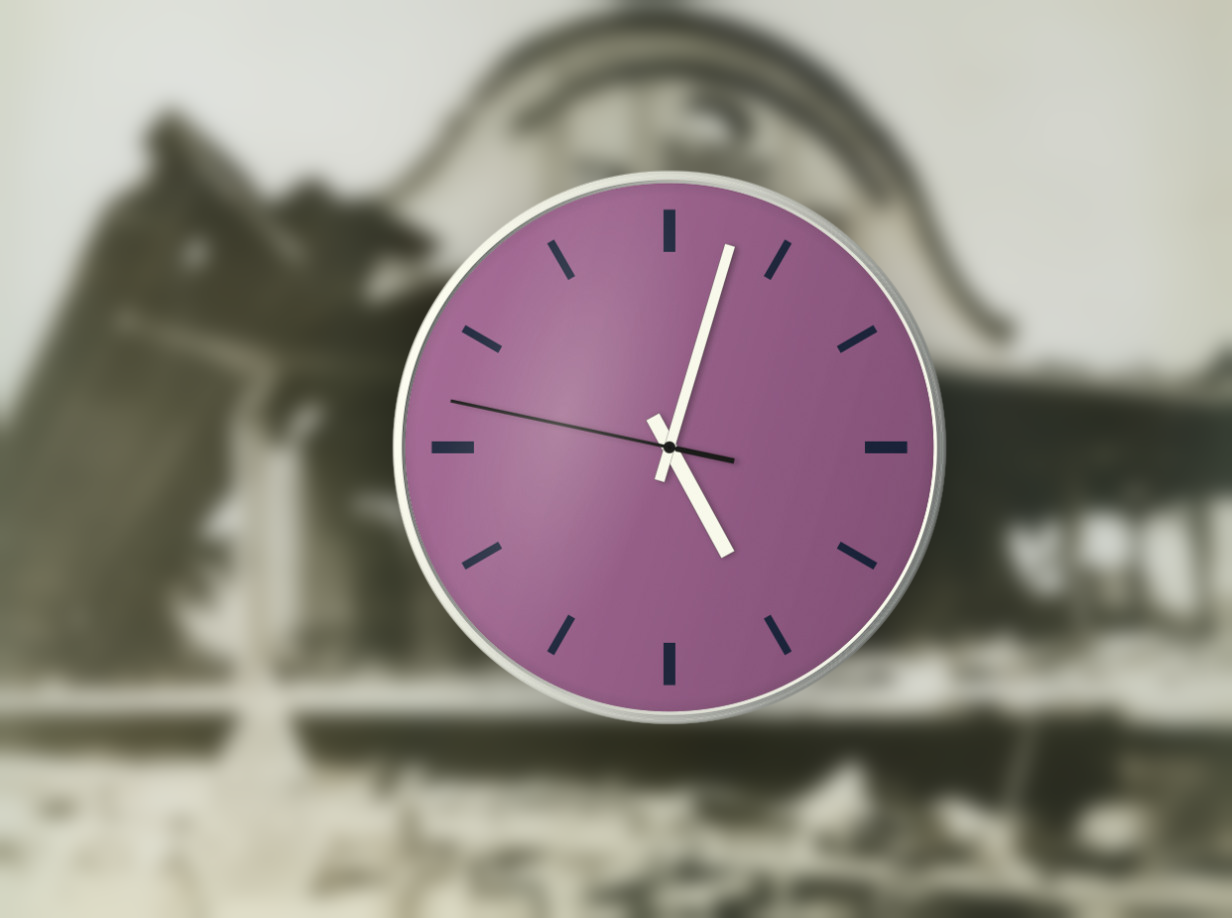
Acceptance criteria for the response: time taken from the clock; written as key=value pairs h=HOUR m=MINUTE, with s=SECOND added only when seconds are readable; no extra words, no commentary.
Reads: h=5 m=2 s=47
